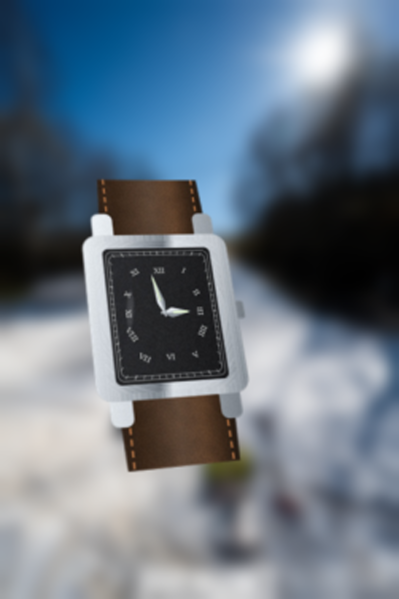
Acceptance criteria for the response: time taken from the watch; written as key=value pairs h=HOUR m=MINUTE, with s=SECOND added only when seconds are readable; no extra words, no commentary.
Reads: h=2 m=58
